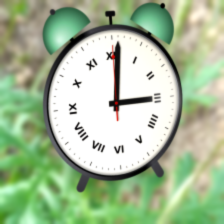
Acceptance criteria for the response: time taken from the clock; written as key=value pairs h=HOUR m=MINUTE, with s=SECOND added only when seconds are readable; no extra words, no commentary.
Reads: h=3 m=1 s=0
